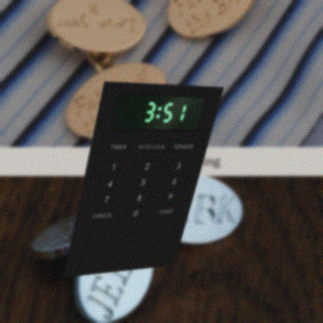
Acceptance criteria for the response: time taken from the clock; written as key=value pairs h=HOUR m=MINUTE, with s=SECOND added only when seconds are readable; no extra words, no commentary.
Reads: h=3 m=51
